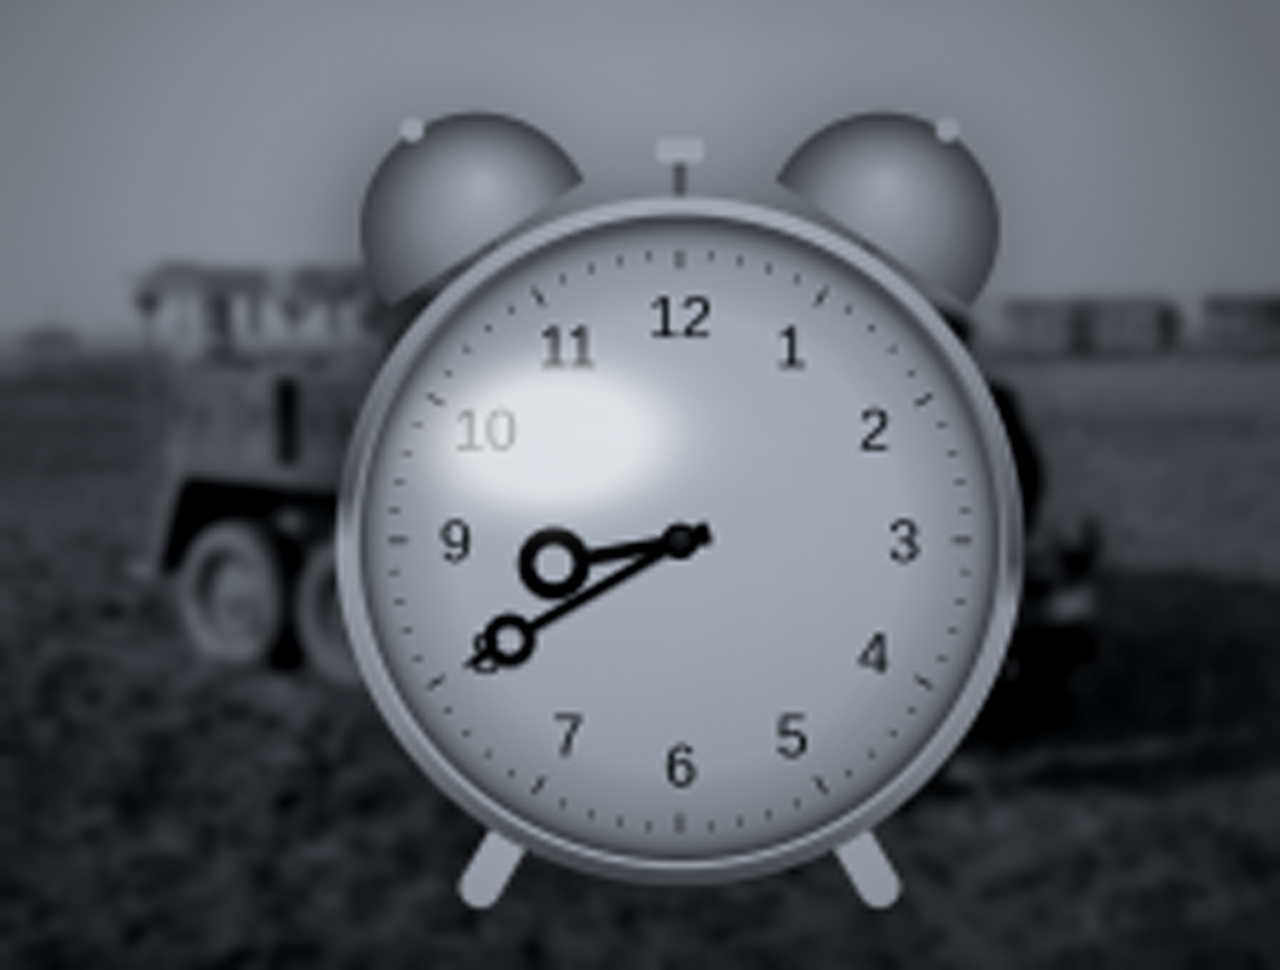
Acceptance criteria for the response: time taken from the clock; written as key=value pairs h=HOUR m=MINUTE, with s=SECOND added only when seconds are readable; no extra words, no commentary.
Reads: h=8 m=40
